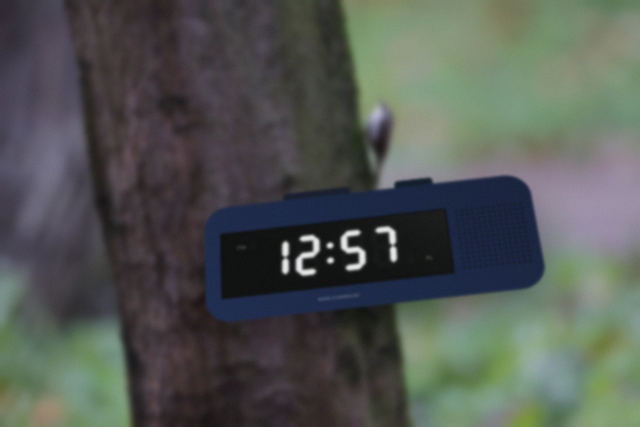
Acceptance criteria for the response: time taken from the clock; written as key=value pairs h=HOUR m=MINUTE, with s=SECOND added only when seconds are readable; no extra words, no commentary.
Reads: h=12 m=57
